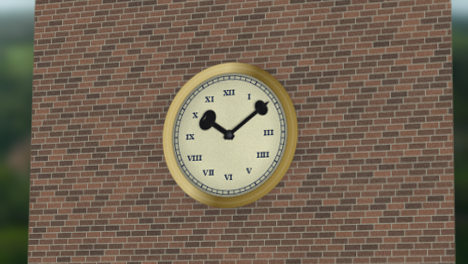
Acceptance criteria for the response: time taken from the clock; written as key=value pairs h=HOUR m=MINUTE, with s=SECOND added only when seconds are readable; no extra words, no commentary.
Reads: h=10 m=9
